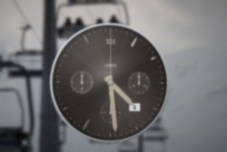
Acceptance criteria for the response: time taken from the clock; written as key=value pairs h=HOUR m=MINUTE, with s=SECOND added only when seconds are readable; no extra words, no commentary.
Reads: h=4 m=29
